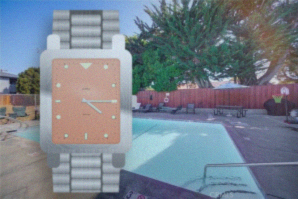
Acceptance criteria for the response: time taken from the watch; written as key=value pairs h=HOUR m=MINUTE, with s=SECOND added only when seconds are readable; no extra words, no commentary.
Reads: h=4 m=15
